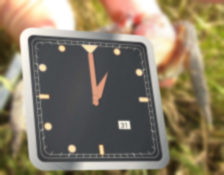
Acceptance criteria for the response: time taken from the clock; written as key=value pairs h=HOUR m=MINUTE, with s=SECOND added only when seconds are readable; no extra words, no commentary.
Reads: h=1 m=0
